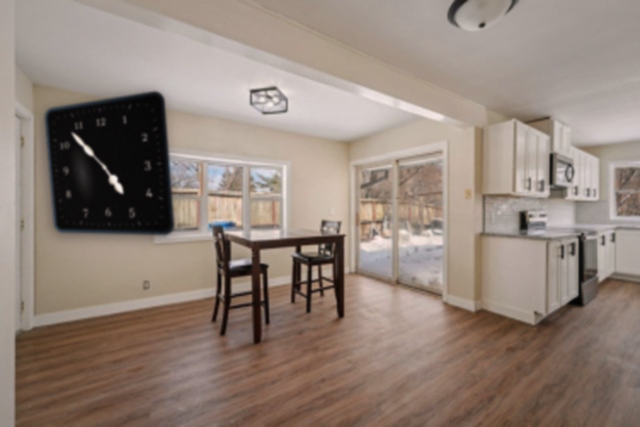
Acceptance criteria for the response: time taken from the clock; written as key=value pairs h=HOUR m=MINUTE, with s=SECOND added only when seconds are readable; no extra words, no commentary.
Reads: h=4 m=53
